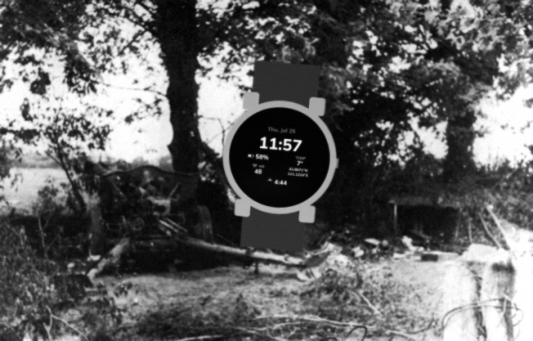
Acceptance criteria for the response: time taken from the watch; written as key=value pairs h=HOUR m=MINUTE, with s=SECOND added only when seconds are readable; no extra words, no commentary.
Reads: h=11 m=57
